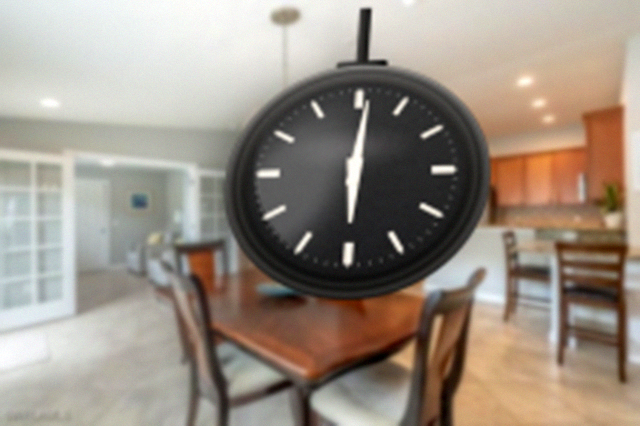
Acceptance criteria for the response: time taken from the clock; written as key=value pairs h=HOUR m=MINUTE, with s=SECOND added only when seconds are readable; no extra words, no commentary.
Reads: h=6 m=1
